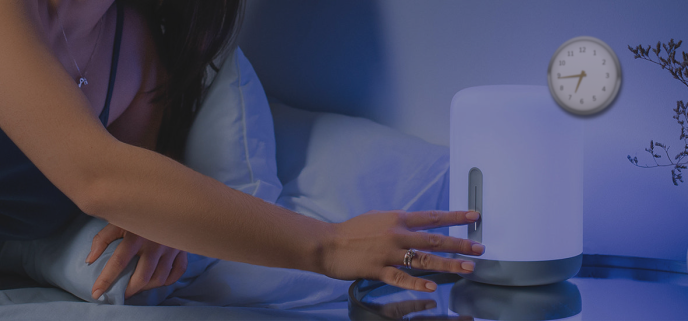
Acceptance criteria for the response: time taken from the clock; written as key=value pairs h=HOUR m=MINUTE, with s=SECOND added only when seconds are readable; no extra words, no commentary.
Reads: h=6 m=44
